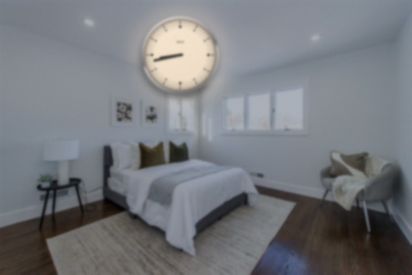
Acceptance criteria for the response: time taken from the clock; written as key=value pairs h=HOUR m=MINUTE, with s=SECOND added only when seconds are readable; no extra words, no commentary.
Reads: h=8 m=43
